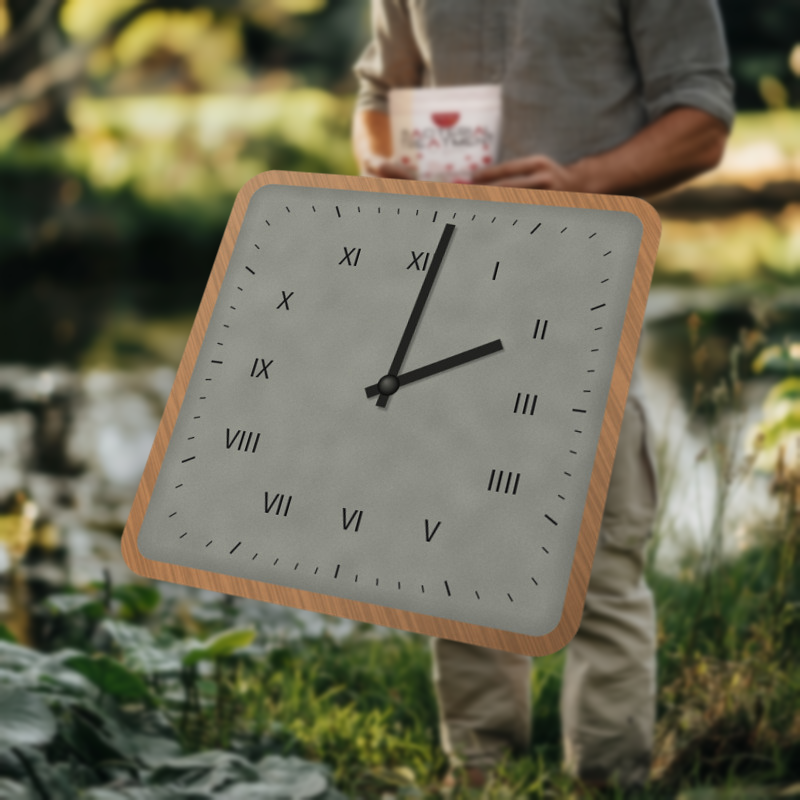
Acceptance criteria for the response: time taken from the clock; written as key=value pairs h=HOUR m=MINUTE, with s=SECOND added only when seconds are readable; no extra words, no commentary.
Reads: h=2 m=1
